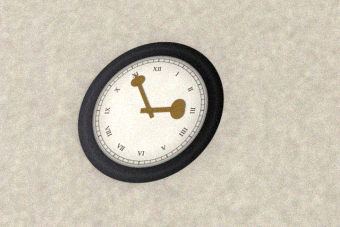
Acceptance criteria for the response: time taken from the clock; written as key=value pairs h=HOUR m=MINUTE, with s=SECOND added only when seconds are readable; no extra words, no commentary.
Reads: h=2 m=55
